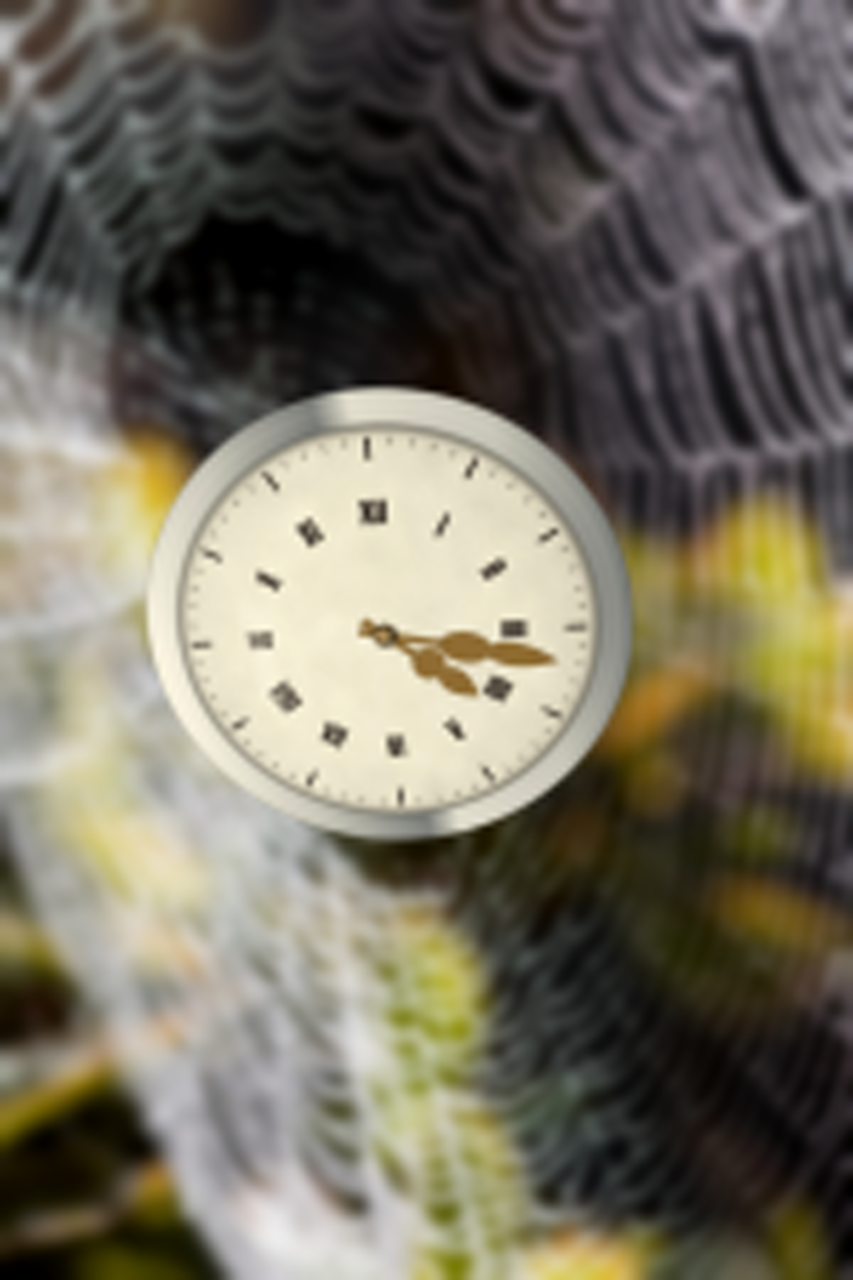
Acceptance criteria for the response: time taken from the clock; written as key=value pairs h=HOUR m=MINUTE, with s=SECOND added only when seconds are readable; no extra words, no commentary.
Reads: h=4 m=17
